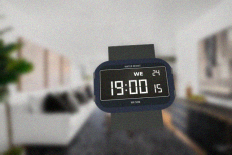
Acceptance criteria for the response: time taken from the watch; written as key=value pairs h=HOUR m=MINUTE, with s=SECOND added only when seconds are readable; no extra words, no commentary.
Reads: h=19 m=0 s=15
